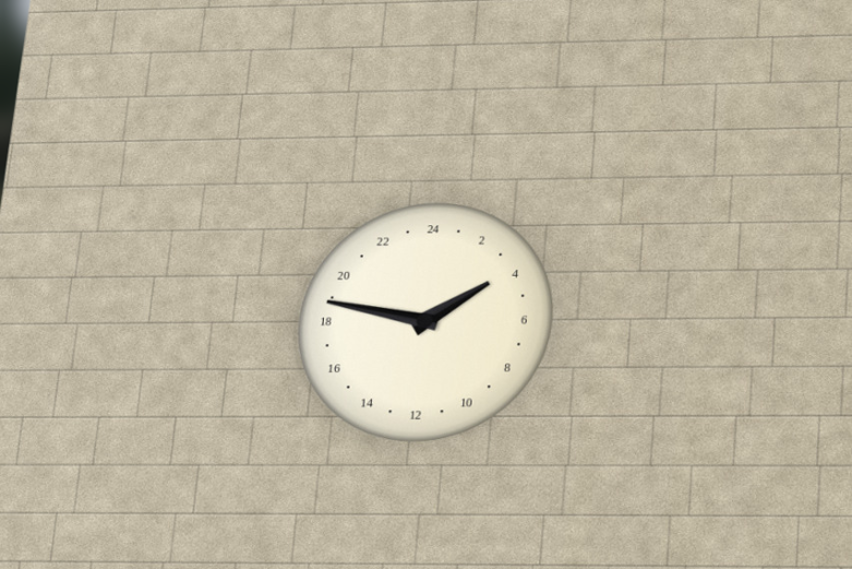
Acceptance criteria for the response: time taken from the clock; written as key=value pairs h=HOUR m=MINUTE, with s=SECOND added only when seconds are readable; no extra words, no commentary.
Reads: h=3 m=47
